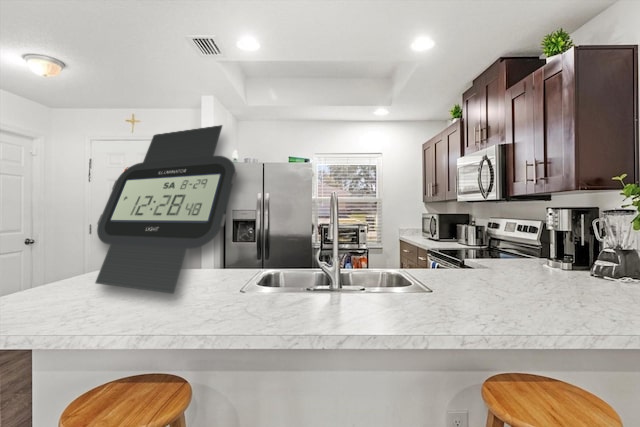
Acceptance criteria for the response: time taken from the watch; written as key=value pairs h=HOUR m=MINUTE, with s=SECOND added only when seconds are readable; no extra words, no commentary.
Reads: h=12 m=28 s=48
